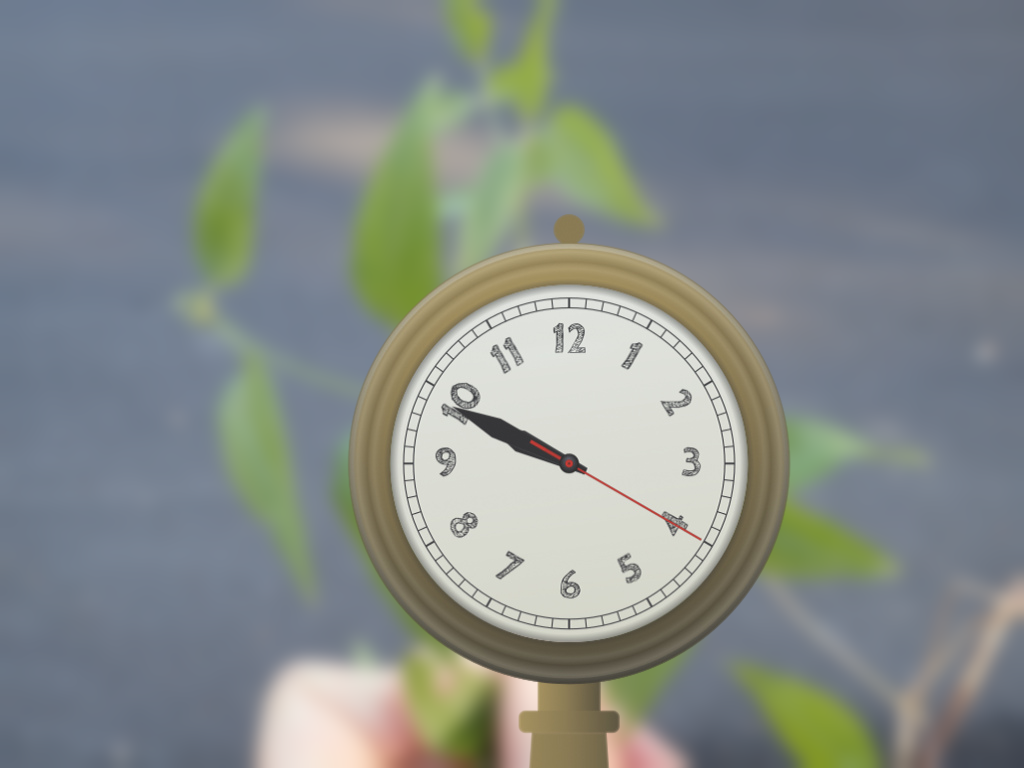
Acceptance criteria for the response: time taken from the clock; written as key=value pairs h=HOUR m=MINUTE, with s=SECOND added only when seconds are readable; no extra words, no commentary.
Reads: h=9 m=49 s=20
